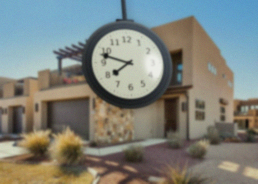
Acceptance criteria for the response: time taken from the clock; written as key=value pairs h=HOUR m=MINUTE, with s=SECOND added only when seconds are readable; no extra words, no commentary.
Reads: h=7 m=48
